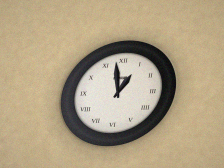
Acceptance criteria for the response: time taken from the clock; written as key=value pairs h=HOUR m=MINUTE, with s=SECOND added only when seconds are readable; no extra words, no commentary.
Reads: h=12 m=58
